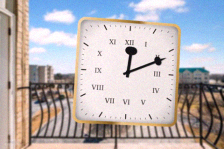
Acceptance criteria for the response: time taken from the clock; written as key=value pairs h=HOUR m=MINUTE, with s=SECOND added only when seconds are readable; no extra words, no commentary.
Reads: h=12 m=11
